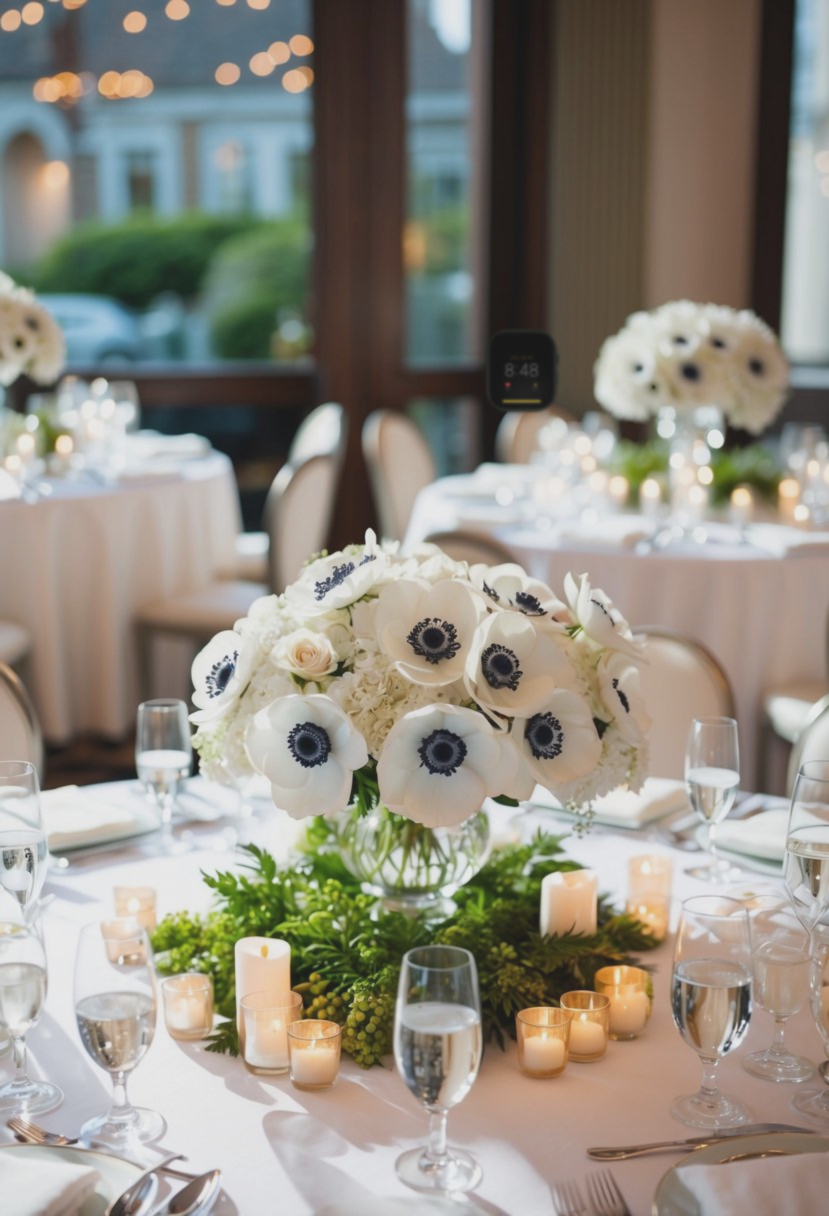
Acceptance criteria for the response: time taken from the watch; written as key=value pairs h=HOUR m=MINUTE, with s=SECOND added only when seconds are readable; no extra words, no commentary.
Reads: h=8 m=48
